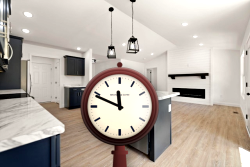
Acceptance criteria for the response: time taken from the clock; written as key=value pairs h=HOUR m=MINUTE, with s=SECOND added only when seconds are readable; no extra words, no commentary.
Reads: h=11 m=49
